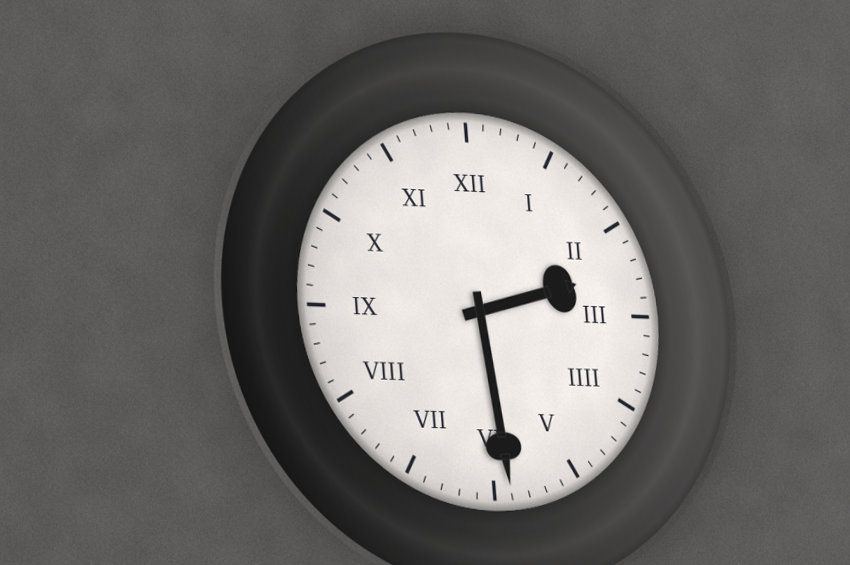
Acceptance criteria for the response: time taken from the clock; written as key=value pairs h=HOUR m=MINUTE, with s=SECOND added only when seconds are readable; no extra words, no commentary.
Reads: h=2 m=29
